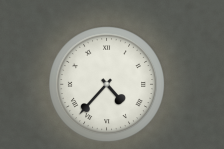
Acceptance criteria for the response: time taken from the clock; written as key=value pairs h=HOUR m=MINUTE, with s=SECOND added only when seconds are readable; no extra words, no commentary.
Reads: h=4 m=37
